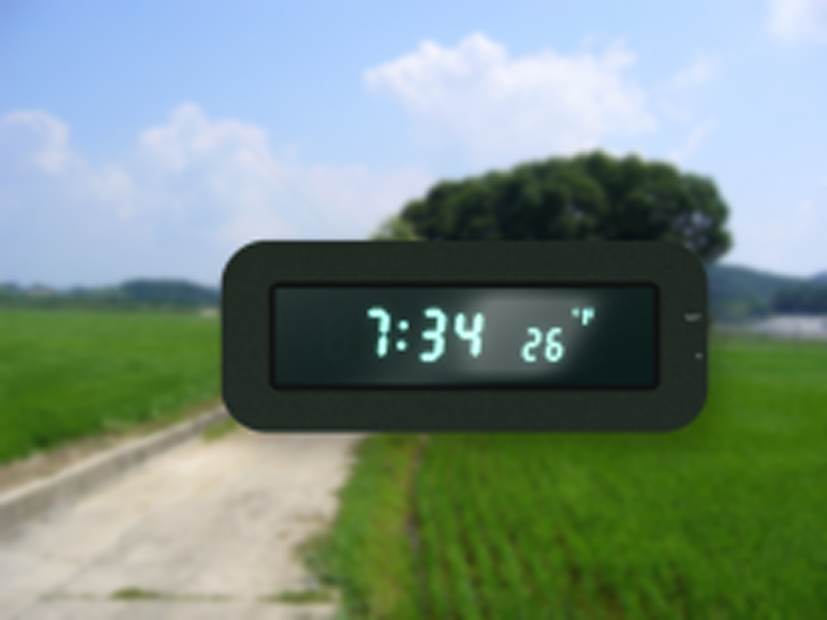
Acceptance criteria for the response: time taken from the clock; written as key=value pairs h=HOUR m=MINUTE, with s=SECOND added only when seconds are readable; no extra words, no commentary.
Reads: h=7 m=34
